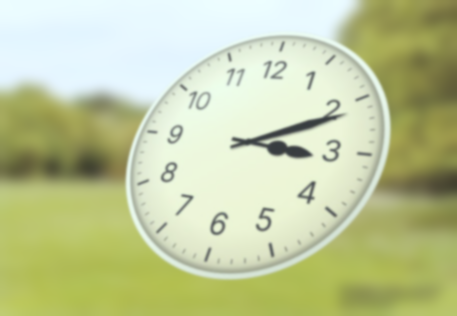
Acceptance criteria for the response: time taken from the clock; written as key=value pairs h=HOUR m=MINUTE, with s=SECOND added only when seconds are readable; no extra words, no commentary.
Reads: h=3 m=11
